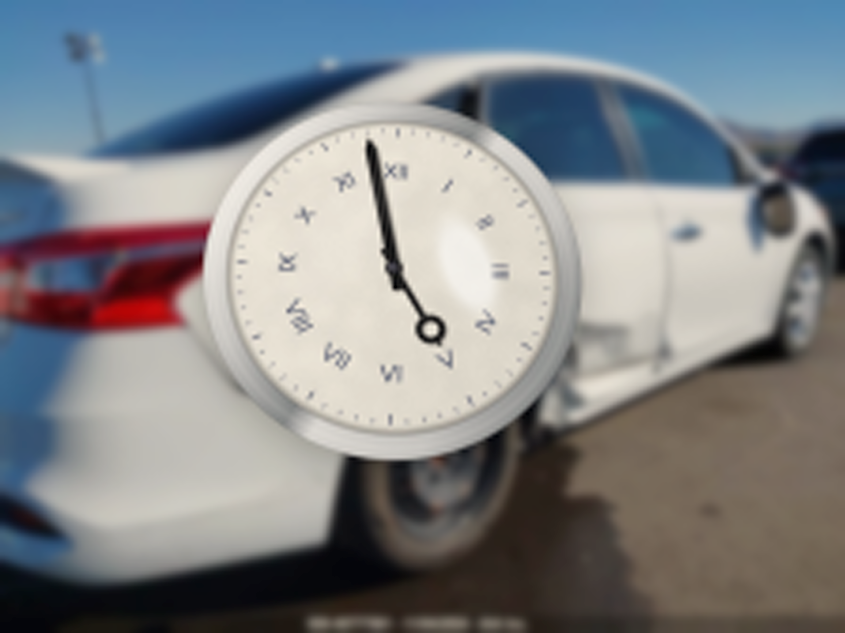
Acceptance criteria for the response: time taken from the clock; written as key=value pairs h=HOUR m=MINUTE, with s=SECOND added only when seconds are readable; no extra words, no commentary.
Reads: h=4 m=58
